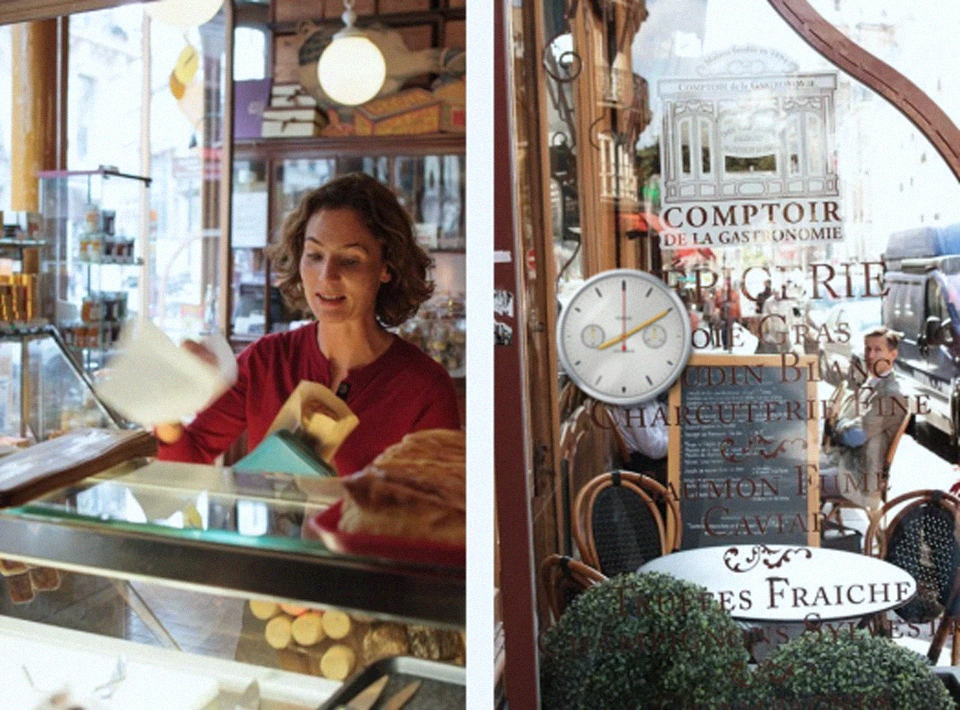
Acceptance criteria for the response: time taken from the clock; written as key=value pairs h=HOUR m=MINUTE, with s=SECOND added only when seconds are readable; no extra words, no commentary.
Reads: h=8 m=10
